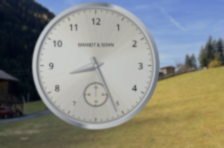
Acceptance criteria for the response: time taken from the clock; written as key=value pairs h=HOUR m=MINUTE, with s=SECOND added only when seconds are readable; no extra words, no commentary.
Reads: h=8 m=26
